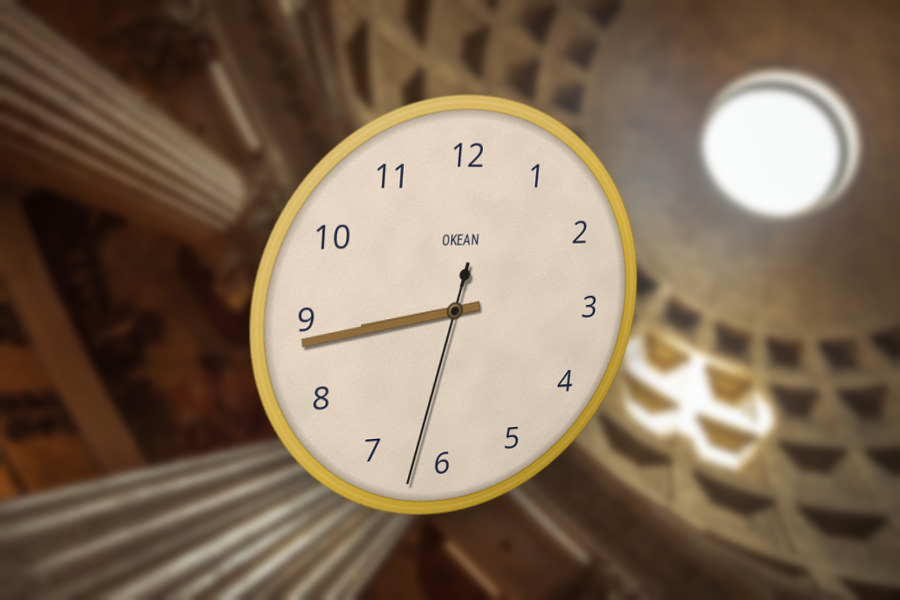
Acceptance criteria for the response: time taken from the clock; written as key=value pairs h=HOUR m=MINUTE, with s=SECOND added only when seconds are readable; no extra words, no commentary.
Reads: h=8 m=43 s=32
